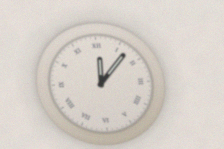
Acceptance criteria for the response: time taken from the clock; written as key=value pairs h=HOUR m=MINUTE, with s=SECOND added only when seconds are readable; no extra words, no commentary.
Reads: h=12 m=7
